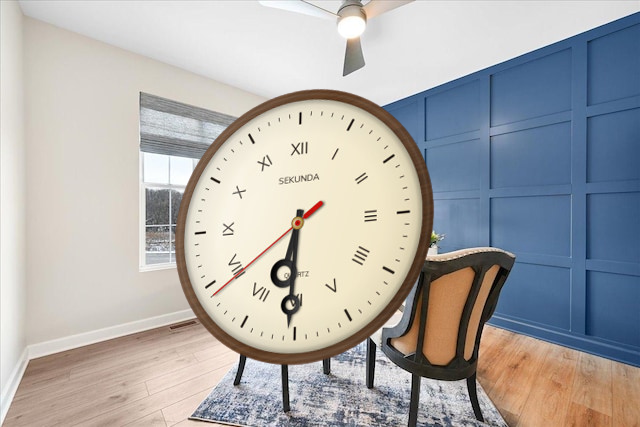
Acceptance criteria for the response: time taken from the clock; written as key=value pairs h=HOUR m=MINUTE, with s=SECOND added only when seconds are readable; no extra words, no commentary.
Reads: h=6 m=30 s=39
